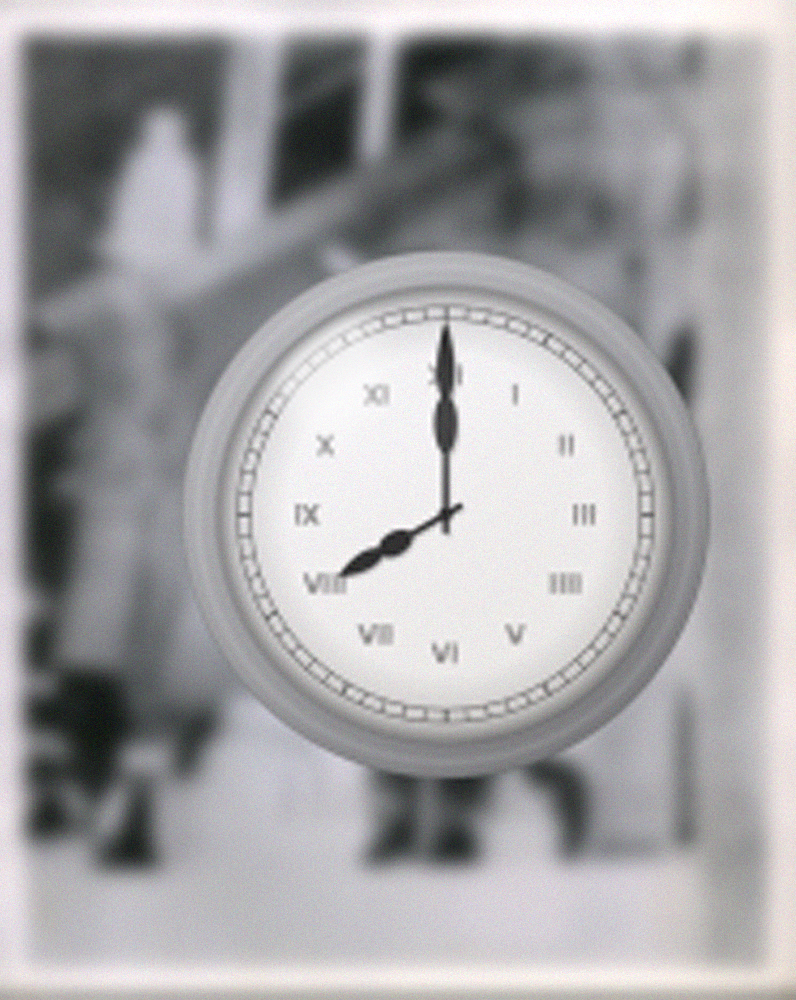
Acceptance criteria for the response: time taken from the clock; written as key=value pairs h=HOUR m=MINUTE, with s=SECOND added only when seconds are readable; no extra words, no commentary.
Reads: h=8 m=0
